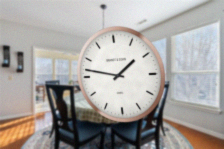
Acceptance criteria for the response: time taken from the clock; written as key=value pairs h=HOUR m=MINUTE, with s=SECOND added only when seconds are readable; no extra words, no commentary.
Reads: h=1 m=47
